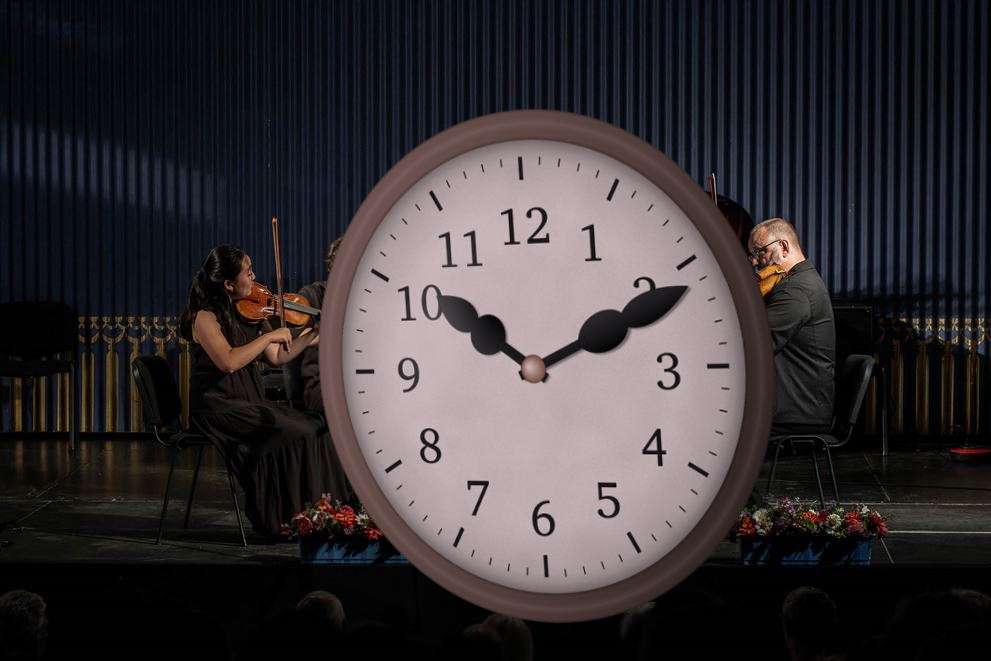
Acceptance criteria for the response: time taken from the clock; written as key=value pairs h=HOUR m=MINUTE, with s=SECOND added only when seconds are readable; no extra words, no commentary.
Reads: h=10 m=11
